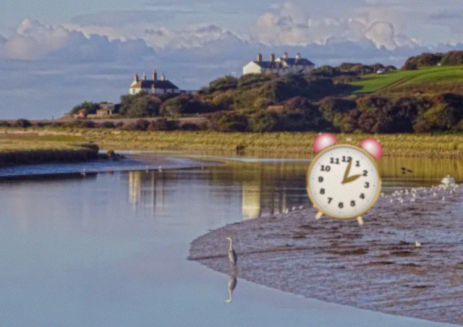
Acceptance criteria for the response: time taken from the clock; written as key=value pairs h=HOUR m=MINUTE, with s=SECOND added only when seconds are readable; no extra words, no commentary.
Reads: h=2 m=2
